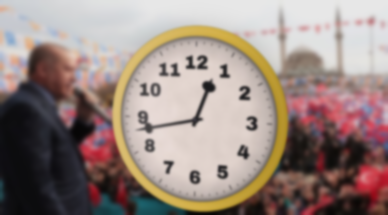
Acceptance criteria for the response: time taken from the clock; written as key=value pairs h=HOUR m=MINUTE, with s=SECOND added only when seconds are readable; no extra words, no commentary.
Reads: h=12 m=43
